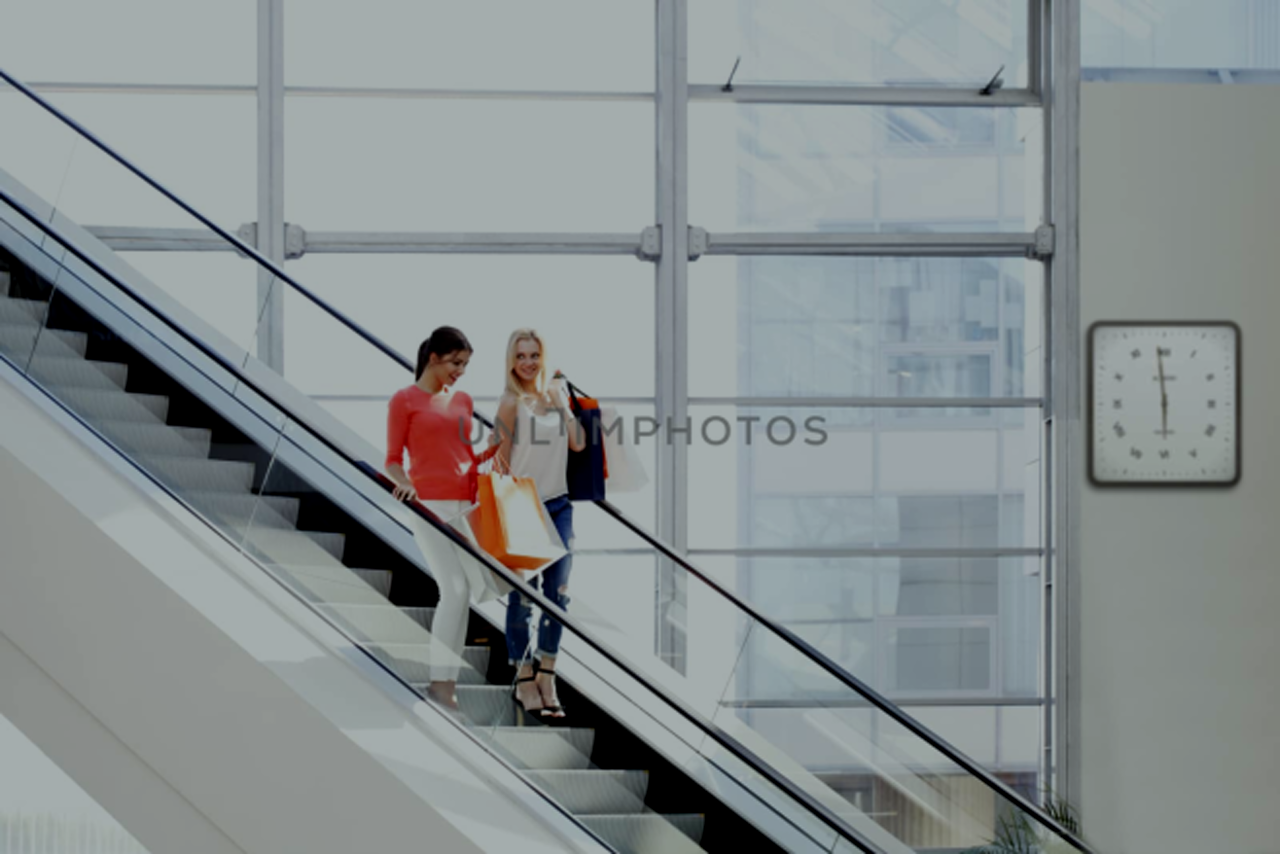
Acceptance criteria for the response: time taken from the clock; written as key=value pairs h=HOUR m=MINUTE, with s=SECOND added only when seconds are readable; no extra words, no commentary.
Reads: h=5 m=59
